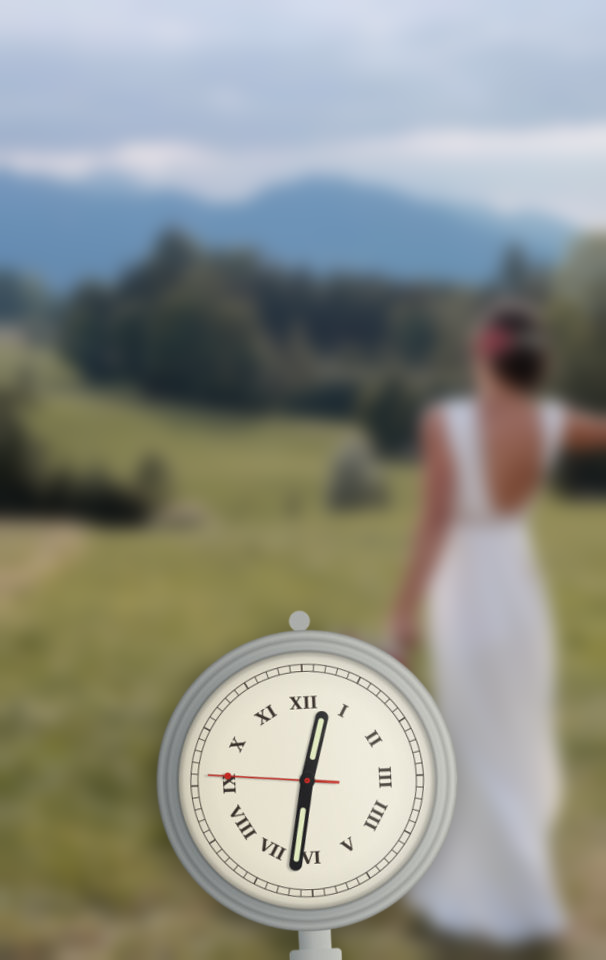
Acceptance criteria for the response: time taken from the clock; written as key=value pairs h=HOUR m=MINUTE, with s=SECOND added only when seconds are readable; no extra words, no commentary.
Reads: h=12 m=31 s=46
